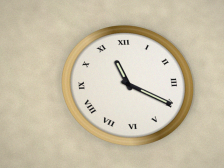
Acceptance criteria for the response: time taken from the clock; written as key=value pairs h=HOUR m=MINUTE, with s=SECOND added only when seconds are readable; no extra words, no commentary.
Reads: h=11 m=20
